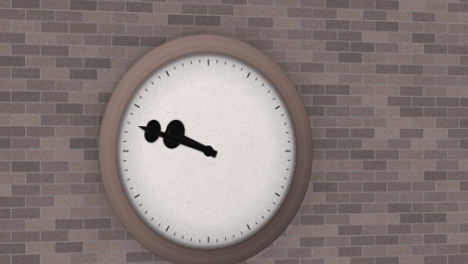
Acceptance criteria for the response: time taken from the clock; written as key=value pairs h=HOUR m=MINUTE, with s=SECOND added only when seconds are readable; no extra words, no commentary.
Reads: h=9 m=48
